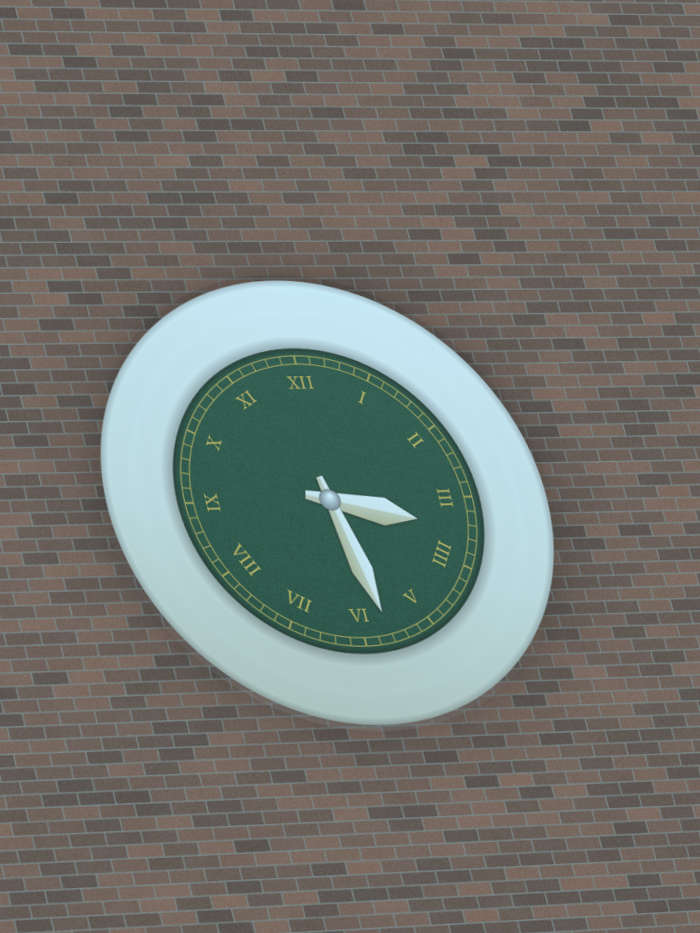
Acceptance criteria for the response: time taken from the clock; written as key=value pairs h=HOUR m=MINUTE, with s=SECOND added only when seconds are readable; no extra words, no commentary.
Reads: h=3 m=28
